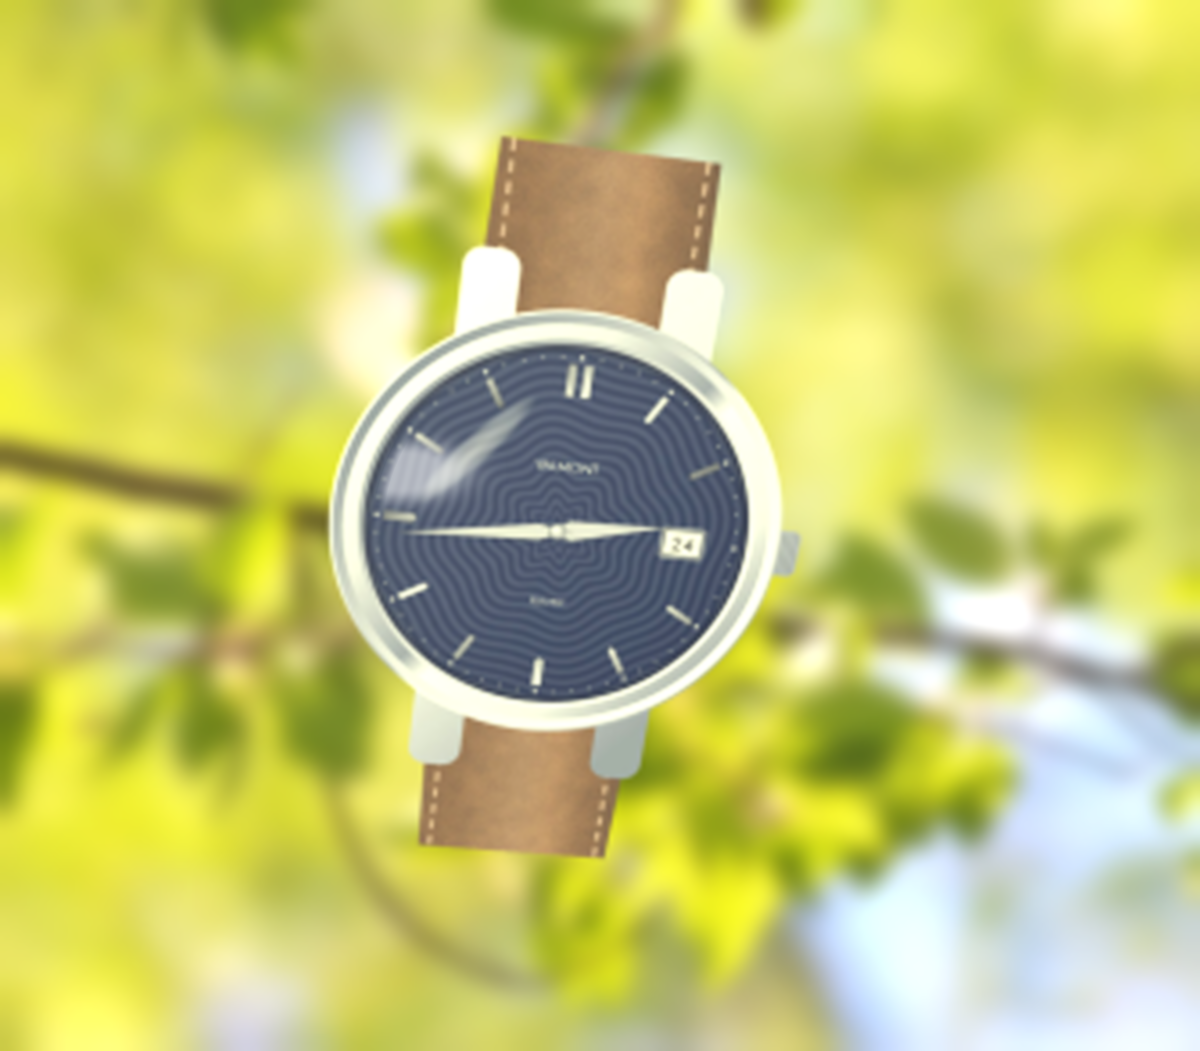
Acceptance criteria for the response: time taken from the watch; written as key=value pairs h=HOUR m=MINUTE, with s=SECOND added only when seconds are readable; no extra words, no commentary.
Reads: h=2 m=44
